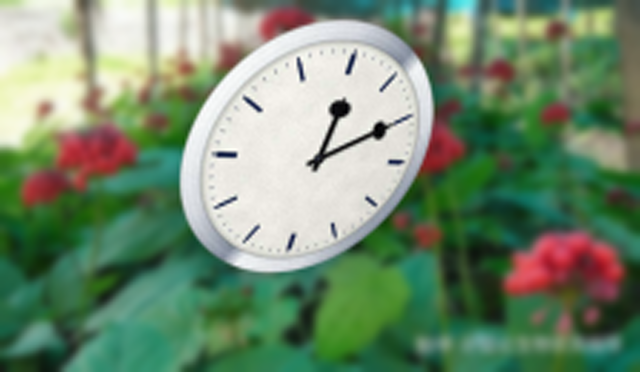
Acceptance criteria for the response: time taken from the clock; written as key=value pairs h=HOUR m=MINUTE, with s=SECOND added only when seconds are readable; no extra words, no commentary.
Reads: h=12 m=10
